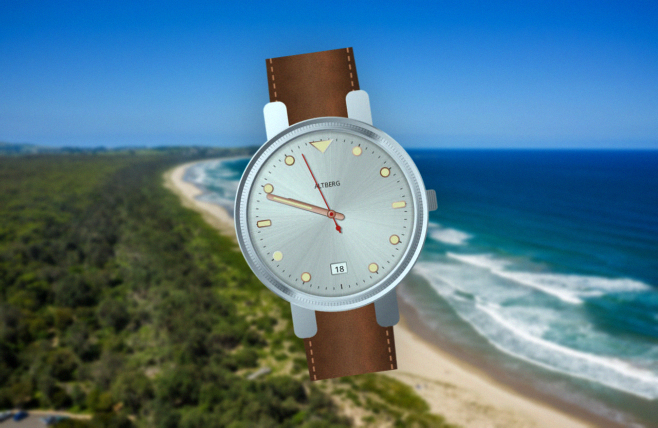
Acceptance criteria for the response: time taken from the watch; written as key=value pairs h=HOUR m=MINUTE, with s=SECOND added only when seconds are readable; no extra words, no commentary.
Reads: h=9 m=48 s=57
